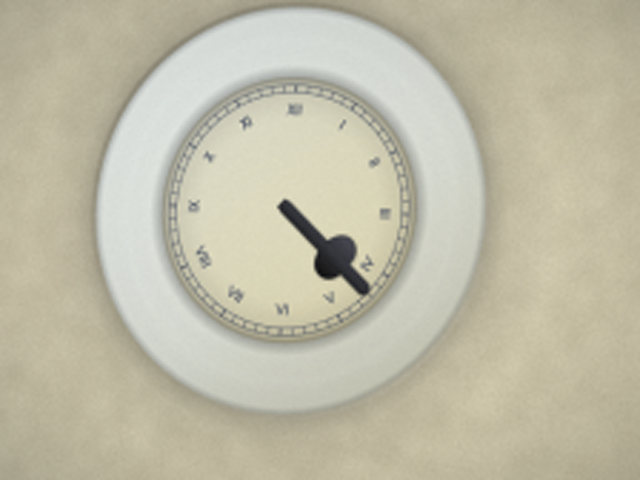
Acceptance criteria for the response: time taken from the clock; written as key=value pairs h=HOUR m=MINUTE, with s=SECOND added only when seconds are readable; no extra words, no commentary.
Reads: h=4 m=22
